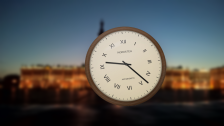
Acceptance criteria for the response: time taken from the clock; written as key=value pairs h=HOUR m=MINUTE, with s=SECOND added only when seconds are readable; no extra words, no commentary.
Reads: h=9 m=23
